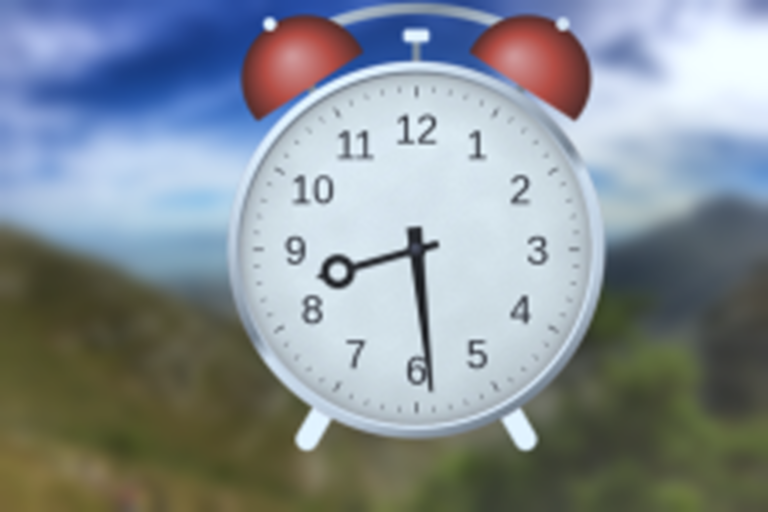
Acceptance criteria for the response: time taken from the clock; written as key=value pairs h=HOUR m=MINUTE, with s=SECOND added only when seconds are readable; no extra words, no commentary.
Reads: h=8 m=29
